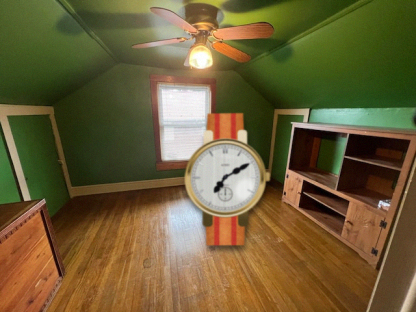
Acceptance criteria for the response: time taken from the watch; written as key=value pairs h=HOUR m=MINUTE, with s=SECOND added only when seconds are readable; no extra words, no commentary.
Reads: h=7 m=10
